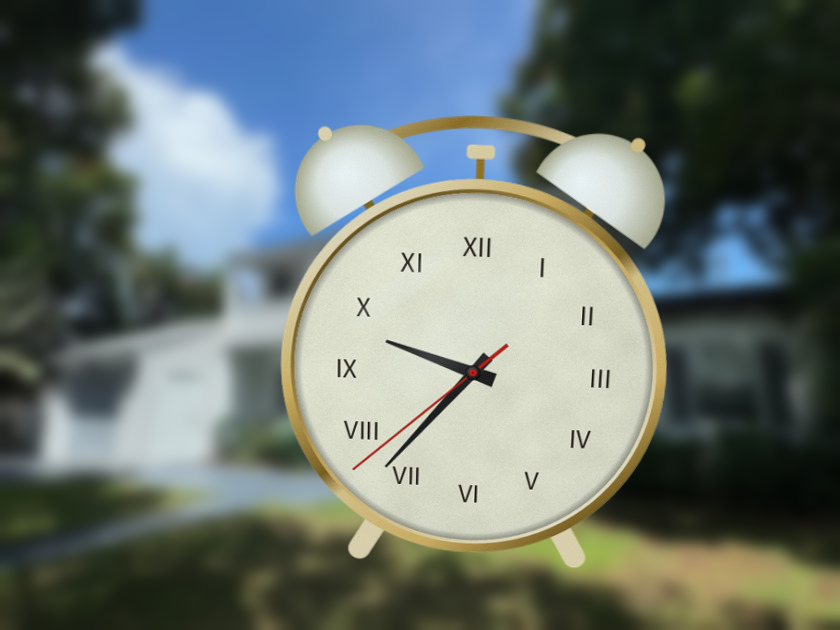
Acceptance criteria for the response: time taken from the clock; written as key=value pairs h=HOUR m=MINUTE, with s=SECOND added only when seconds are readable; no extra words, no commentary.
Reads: h=9 m=36 s=38
